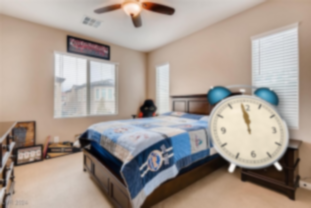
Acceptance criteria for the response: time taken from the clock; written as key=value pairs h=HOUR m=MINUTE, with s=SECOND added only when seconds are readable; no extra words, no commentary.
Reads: h=11 m=59
